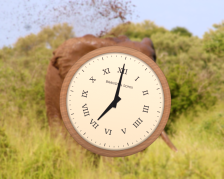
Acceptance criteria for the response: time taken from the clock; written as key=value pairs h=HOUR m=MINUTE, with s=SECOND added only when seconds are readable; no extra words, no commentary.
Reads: h=7 m=0
